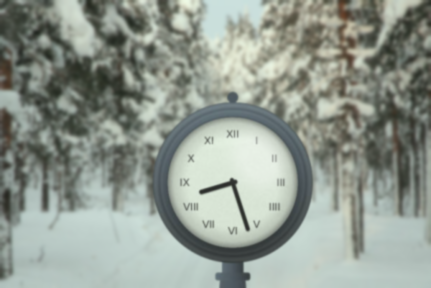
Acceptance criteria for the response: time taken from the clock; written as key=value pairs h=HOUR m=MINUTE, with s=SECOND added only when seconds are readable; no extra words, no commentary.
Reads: h=8 m=27
